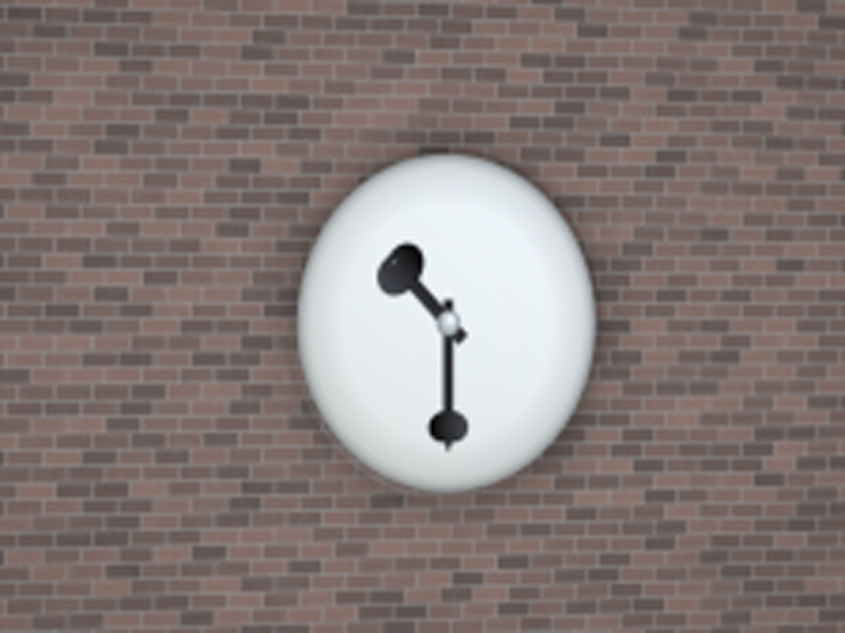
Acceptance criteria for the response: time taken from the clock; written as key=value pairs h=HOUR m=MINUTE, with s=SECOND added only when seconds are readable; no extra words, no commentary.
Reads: h=10 m=30
